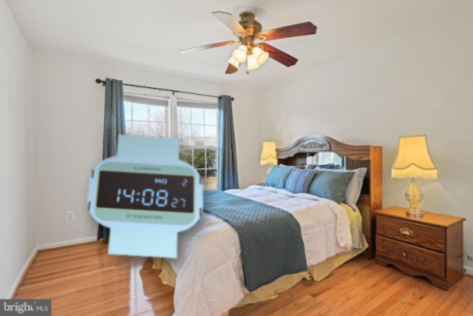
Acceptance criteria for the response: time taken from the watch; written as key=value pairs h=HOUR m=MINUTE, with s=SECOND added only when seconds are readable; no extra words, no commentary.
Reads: h=14 m=8
